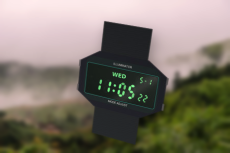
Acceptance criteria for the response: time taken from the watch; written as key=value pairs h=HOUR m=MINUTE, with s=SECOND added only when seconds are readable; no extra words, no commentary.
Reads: h=11 m=5 s=22
